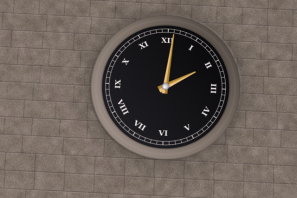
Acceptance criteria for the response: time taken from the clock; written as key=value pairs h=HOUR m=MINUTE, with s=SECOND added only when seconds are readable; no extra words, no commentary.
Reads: h=2 m=1
